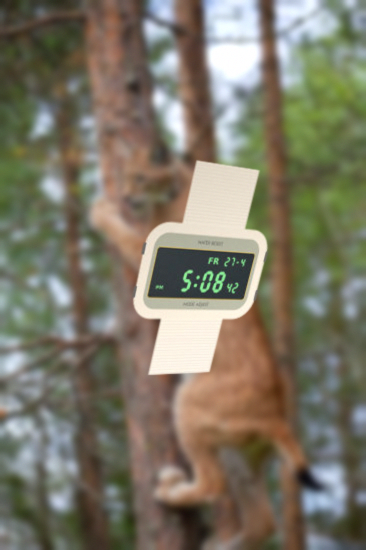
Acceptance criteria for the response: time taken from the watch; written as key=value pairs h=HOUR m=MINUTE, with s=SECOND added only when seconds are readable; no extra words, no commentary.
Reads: h=5 m=8 s=42
